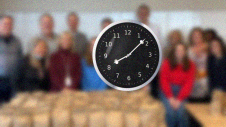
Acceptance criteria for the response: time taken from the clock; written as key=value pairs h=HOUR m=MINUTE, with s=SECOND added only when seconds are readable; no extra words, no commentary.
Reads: h=8 m=8
